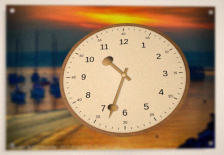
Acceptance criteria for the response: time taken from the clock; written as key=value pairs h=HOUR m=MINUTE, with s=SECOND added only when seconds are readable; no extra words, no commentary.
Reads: h=10 m=33
